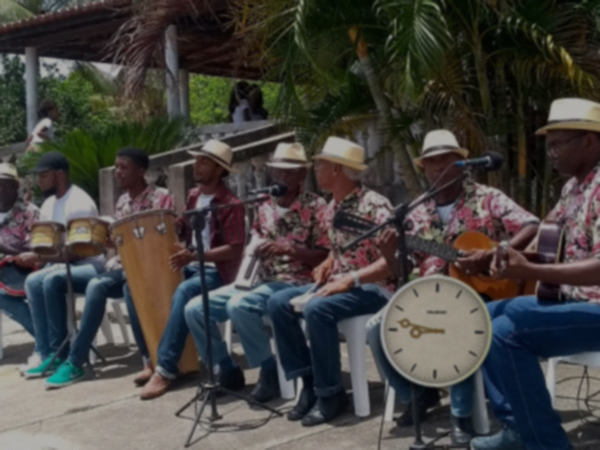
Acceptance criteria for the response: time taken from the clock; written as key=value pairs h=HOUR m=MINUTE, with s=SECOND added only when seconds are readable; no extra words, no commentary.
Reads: h=8 m=47
